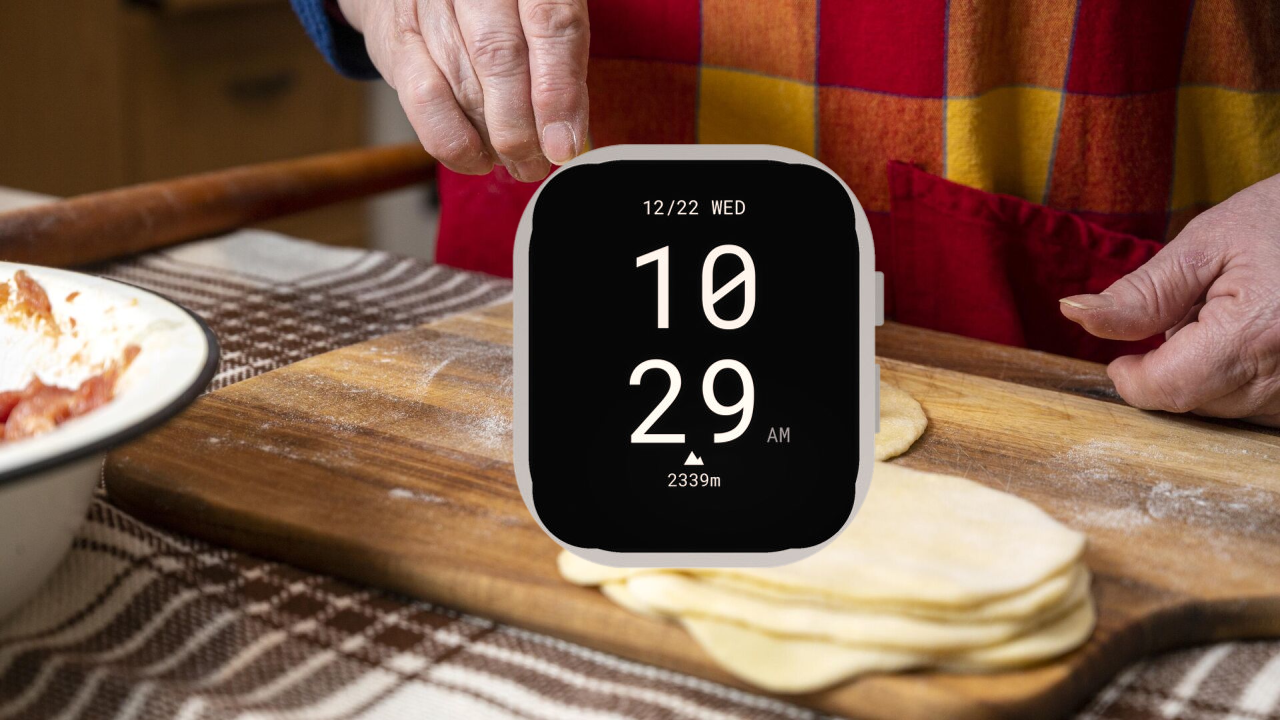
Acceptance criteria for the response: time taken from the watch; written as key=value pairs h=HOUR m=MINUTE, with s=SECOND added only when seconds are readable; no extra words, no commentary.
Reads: h=10 m=29
